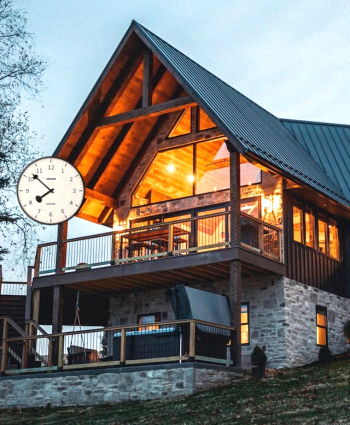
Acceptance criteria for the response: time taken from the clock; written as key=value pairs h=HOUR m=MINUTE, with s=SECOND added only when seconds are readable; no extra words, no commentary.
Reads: h=7 m=52
